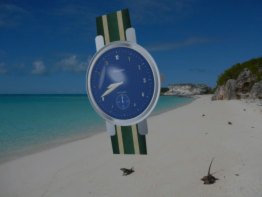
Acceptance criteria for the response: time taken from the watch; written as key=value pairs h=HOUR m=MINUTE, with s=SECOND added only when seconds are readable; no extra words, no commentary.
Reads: h=8 m=41
